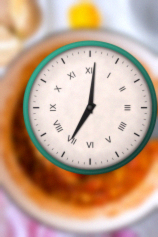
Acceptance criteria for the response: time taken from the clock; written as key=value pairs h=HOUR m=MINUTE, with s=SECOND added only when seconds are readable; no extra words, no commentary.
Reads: h=7 m=1
